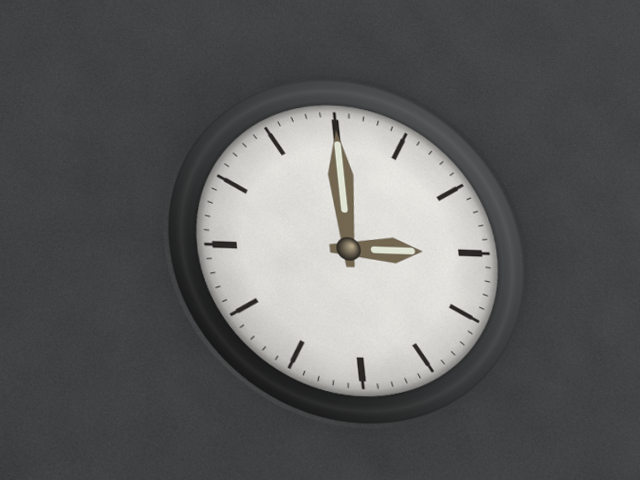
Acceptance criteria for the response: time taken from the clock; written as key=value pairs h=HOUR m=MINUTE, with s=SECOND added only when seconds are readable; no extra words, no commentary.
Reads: h=3 m=0
